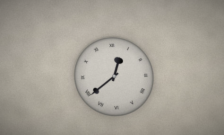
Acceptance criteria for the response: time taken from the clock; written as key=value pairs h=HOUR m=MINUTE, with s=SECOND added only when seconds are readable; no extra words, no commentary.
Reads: h=12 m=39
